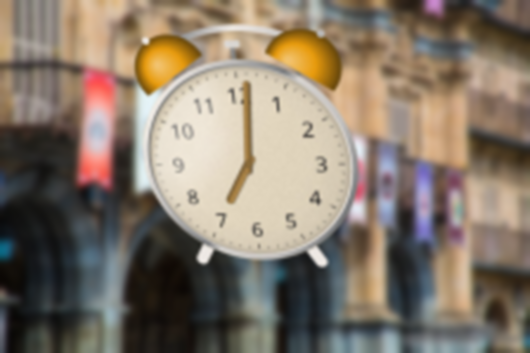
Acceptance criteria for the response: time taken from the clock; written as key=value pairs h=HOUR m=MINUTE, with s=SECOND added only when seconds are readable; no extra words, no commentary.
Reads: h=7 m=1
